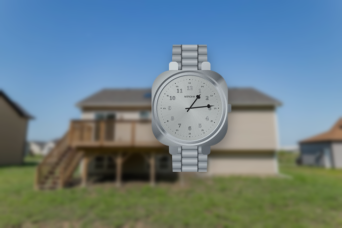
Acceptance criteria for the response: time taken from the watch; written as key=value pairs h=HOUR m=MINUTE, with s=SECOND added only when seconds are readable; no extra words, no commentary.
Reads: h=1 m=14
